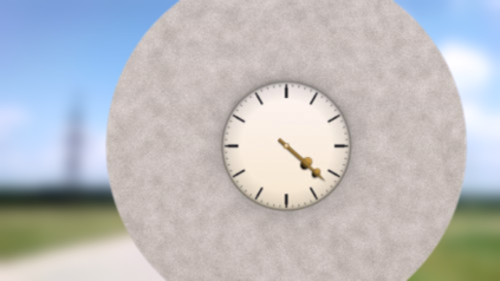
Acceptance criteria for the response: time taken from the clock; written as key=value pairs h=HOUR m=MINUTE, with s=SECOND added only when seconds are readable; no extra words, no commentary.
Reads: h=4 m=22
